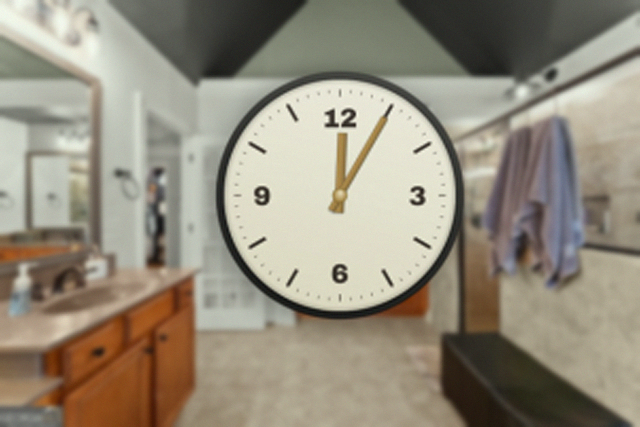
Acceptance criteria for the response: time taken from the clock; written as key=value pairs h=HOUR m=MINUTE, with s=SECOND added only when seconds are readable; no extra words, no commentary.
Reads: h=12 m=5
